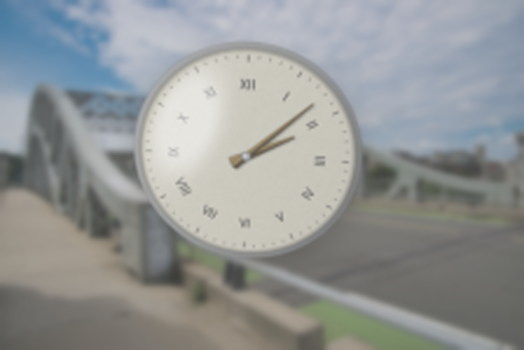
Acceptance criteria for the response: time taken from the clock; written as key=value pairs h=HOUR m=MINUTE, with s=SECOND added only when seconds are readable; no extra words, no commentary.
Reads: h=2 m=8
